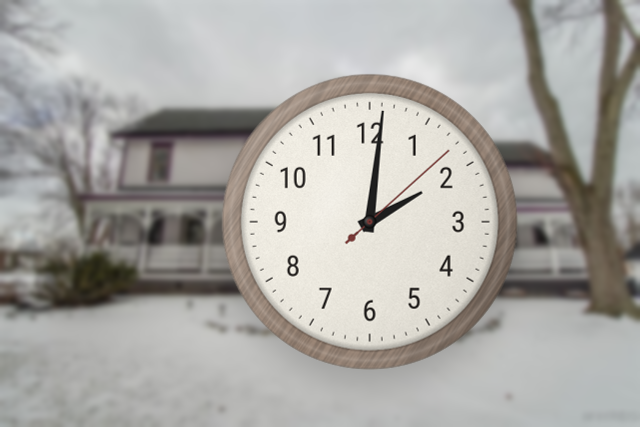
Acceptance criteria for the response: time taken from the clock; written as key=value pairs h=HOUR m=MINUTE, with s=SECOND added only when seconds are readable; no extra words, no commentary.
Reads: h=2 m=1 s=8
